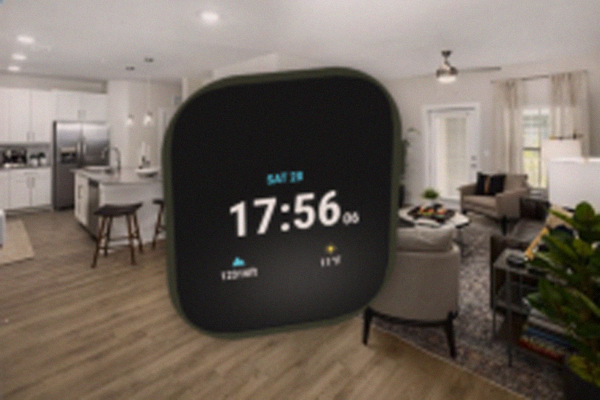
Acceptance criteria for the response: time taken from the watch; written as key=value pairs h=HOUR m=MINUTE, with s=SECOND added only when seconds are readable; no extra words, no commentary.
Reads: h=17 m=56
